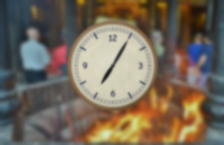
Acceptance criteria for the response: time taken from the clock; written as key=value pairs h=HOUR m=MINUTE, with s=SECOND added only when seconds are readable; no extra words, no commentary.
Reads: h=7 m=5
